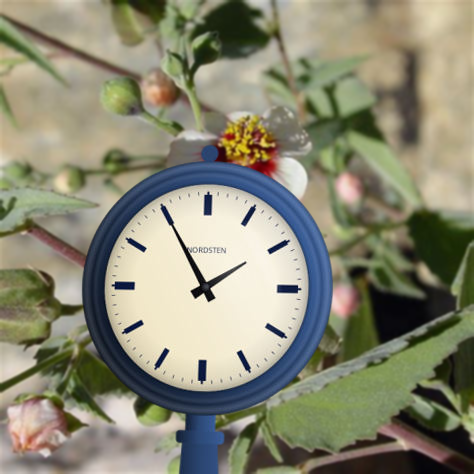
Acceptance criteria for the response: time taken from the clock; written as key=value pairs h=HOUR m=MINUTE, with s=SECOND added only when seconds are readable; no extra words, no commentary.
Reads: h=1 m=55
